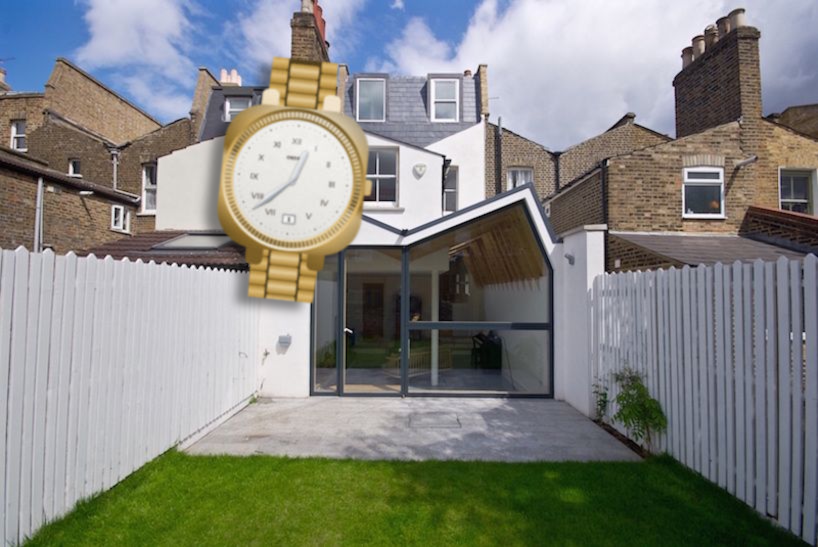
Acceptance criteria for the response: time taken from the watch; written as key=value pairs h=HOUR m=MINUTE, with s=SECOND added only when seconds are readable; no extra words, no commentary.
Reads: h=12 m=38
